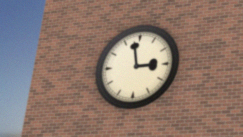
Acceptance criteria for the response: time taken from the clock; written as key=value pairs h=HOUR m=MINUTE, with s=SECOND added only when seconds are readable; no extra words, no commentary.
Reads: h=2 m=58
